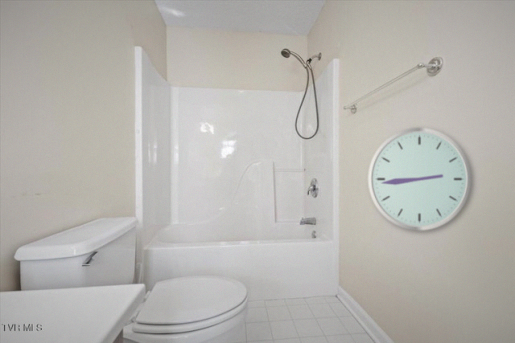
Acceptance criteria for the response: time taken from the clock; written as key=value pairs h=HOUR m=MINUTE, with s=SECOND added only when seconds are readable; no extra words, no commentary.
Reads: h=2 m=44
